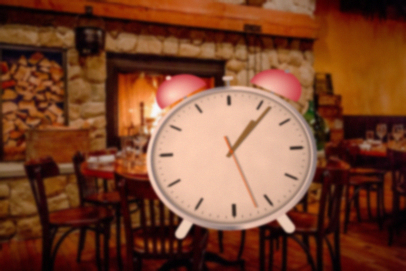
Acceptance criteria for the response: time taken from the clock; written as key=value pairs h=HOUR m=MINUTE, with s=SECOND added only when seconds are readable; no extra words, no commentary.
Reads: h=1 m=6 s=27
